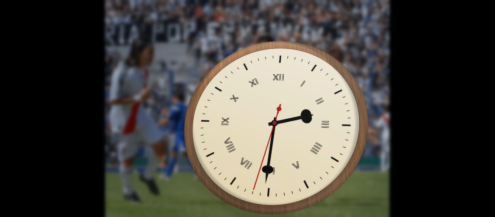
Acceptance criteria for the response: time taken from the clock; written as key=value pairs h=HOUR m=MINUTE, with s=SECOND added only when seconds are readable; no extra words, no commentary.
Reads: h=2 m=30 s=32
